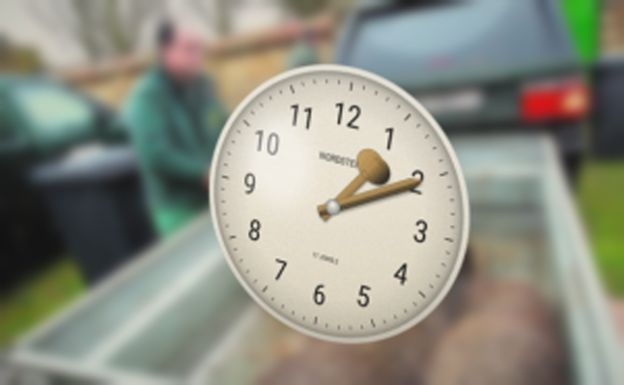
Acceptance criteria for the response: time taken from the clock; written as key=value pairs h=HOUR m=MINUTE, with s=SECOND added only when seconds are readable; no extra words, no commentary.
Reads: h=1 m=10
